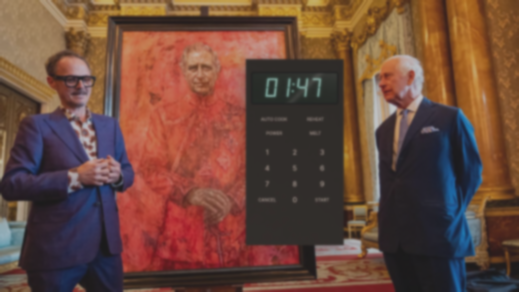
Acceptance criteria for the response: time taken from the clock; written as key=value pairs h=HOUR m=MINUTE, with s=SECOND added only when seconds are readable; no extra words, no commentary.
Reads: h=1 m=47
